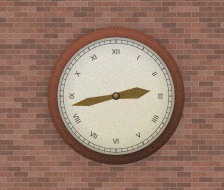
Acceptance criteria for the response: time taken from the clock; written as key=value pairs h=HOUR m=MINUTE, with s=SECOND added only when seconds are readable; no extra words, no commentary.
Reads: h=2 m=43
